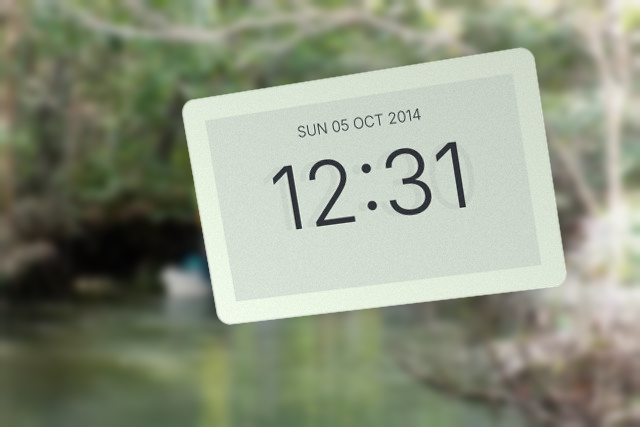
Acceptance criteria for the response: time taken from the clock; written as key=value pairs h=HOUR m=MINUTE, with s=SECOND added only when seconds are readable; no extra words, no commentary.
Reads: h=12 m=31
